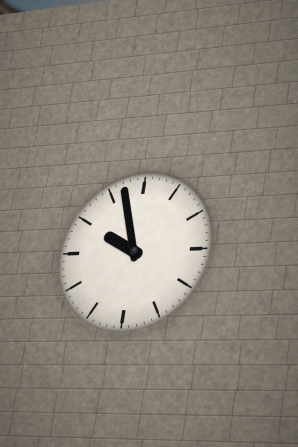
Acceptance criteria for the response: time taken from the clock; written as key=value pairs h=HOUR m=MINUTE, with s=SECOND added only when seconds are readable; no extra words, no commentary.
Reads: h=9 m=57
